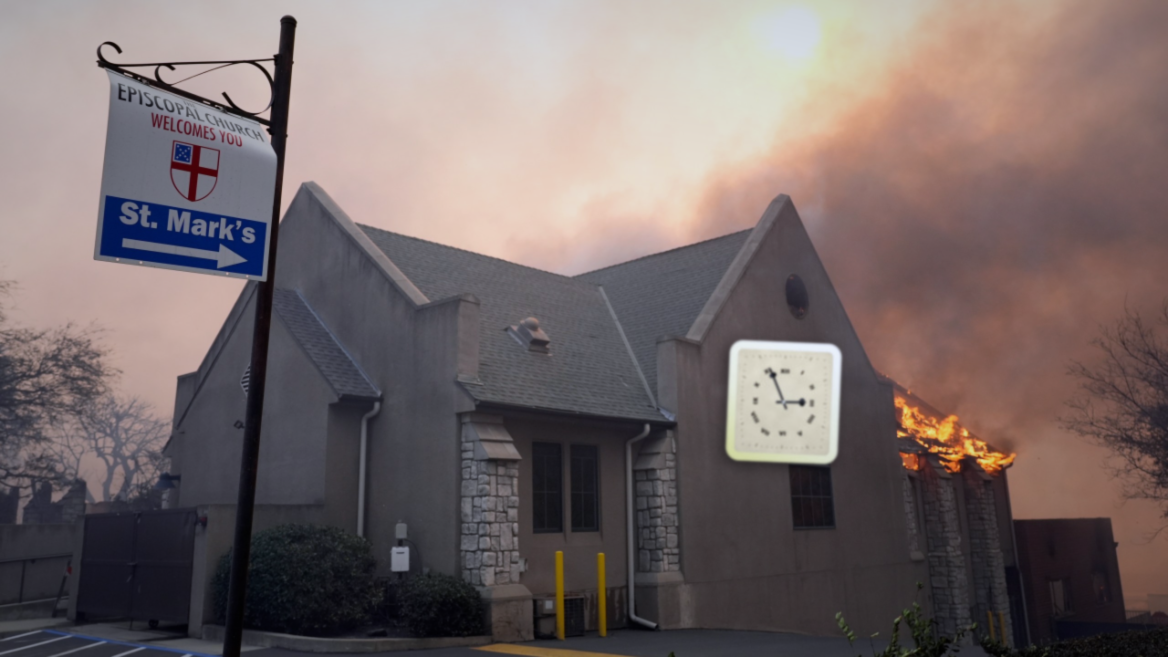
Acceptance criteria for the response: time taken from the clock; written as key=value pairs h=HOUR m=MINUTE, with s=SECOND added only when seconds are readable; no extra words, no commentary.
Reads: h=2 m=56
